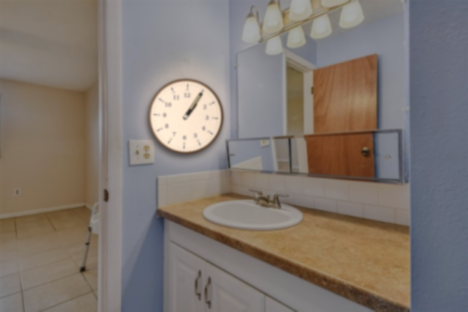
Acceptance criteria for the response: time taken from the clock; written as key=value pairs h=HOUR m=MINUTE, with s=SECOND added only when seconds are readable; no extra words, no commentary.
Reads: h=1 m=5
